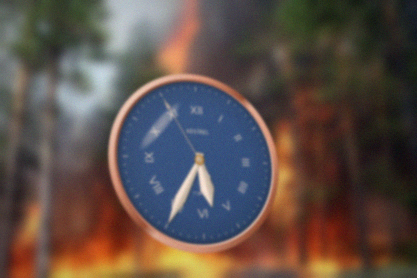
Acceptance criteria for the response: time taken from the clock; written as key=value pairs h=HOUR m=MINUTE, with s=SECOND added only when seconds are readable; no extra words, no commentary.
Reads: h=5 m=34 s=55
